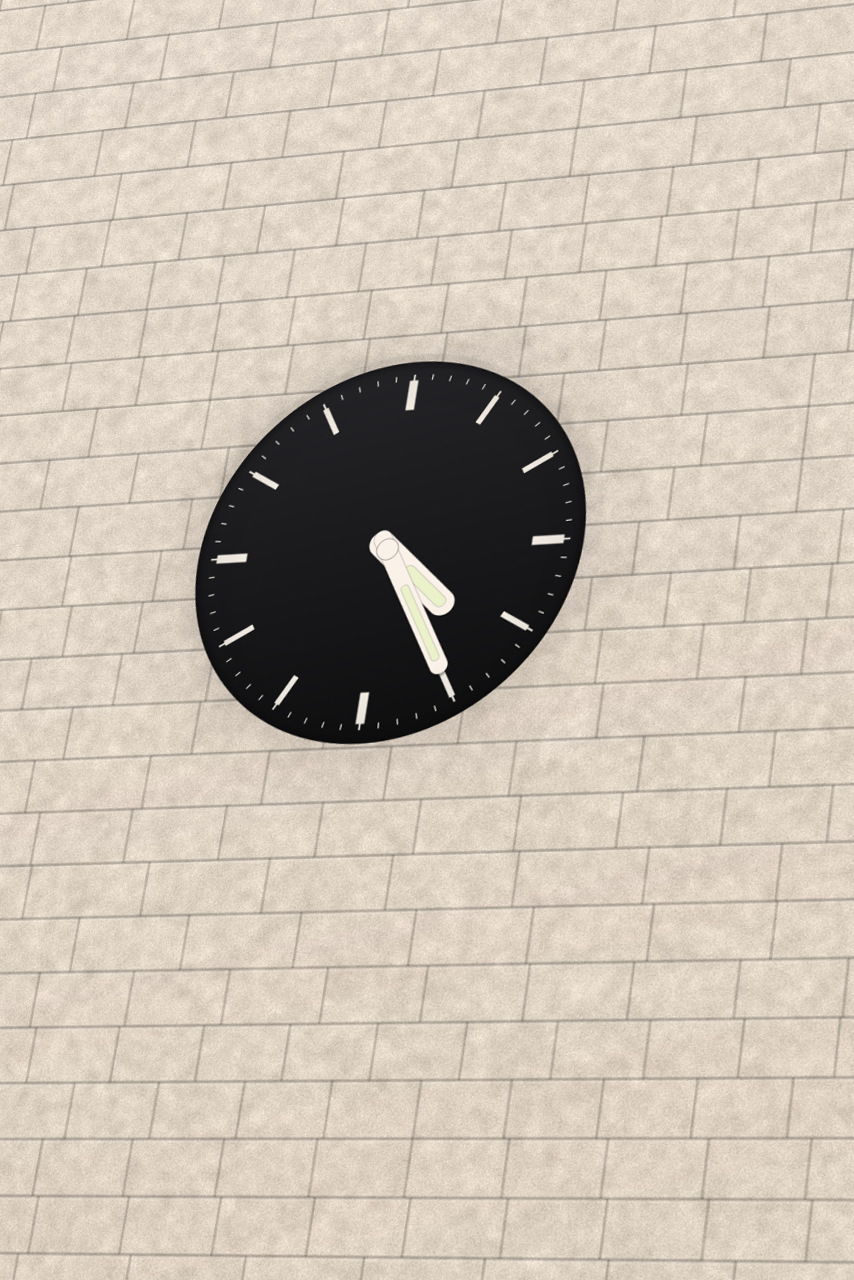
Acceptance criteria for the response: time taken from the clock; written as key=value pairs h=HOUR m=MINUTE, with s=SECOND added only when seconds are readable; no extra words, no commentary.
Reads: h=4 m=25
